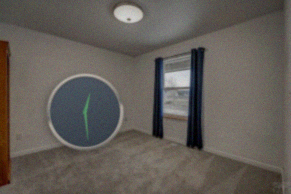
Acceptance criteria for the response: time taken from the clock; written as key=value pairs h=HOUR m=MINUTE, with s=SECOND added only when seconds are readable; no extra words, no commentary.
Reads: h=12 m=29
